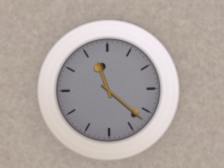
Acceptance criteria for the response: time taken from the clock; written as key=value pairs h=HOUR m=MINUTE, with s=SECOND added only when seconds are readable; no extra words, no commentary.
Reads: h=11 m=22
